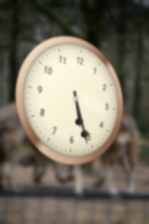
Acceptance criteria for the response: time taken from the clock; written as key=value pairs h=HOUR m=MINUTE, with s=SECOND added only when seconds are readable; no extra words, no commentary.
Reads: h=5 m=26
